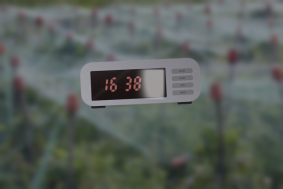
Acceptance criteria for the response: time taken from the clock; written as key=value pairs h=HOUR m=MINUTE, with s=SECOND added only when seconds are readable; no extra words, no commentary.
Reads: h=16 m=38
